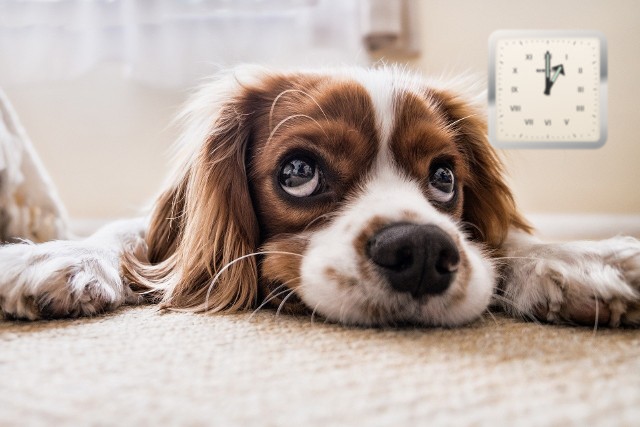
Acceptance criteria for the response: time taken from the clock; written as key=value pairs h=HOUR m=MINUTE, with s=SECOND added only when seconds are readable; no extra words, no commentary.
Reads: h=1 m=0
